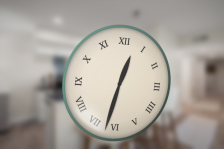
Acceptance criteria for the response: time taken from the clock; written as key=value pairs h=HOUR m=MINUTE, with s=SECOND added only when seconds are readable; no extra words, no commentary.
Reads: h=12 m=32
